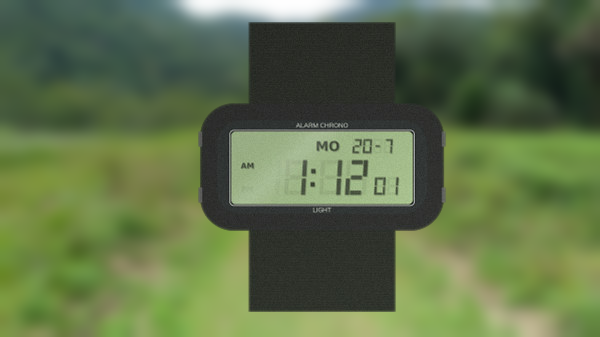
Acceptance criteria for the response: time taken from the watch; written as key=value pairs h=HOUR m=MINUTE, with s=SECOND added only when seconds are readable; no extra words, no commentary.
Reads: h=1 m=12 s=1
